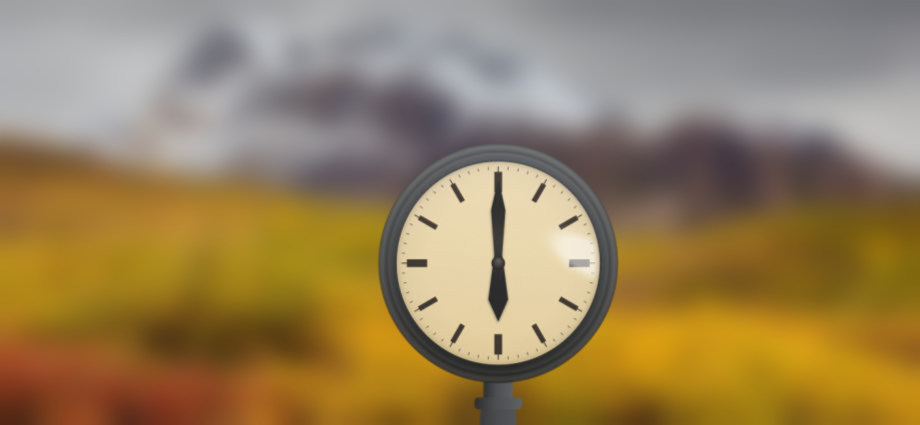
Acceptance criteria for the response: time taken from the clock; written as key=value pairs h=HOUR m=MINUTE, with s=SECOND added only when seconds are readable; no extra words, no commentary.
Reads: h=6 m=0
